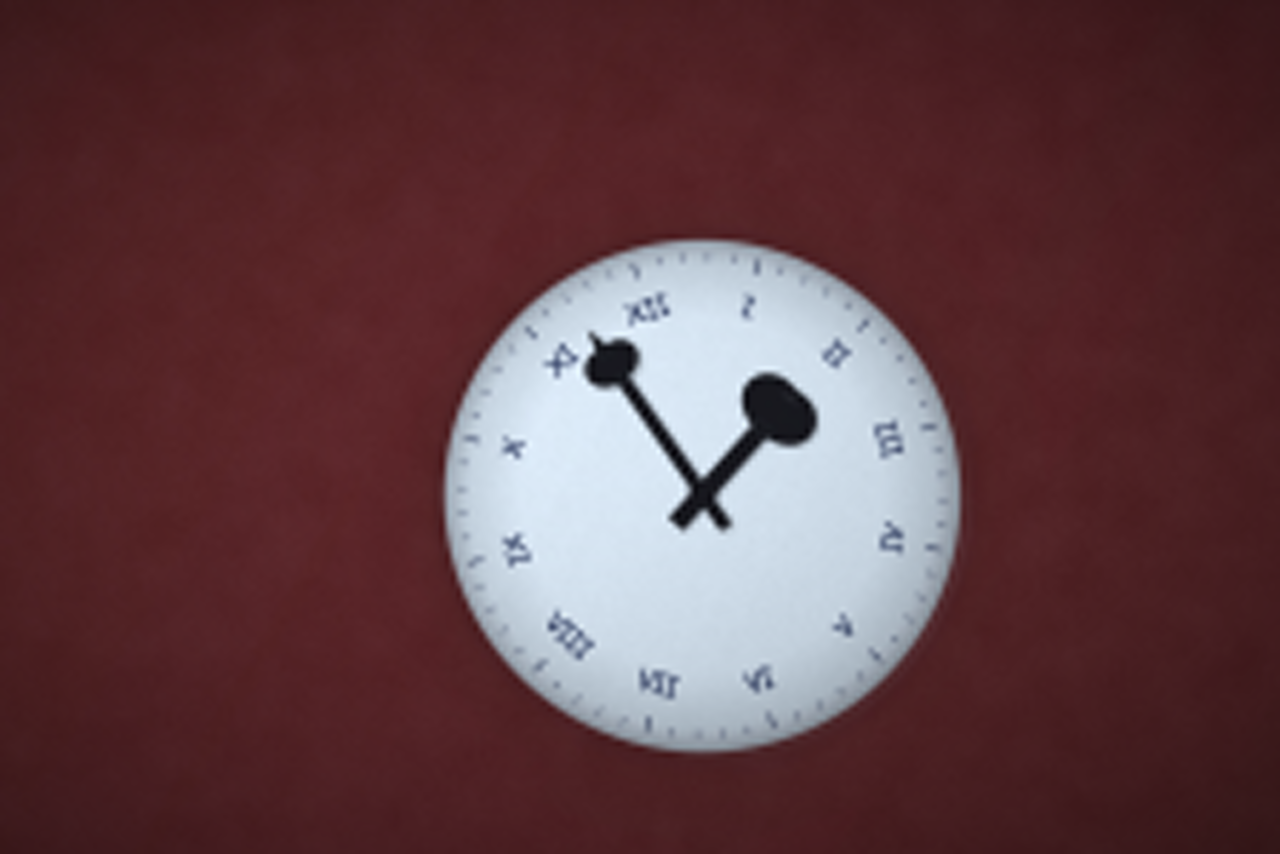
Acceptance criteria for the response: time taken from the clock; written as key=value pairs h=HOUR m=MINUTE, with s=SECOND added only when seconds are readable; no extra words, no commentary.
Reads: h=1 m=57
